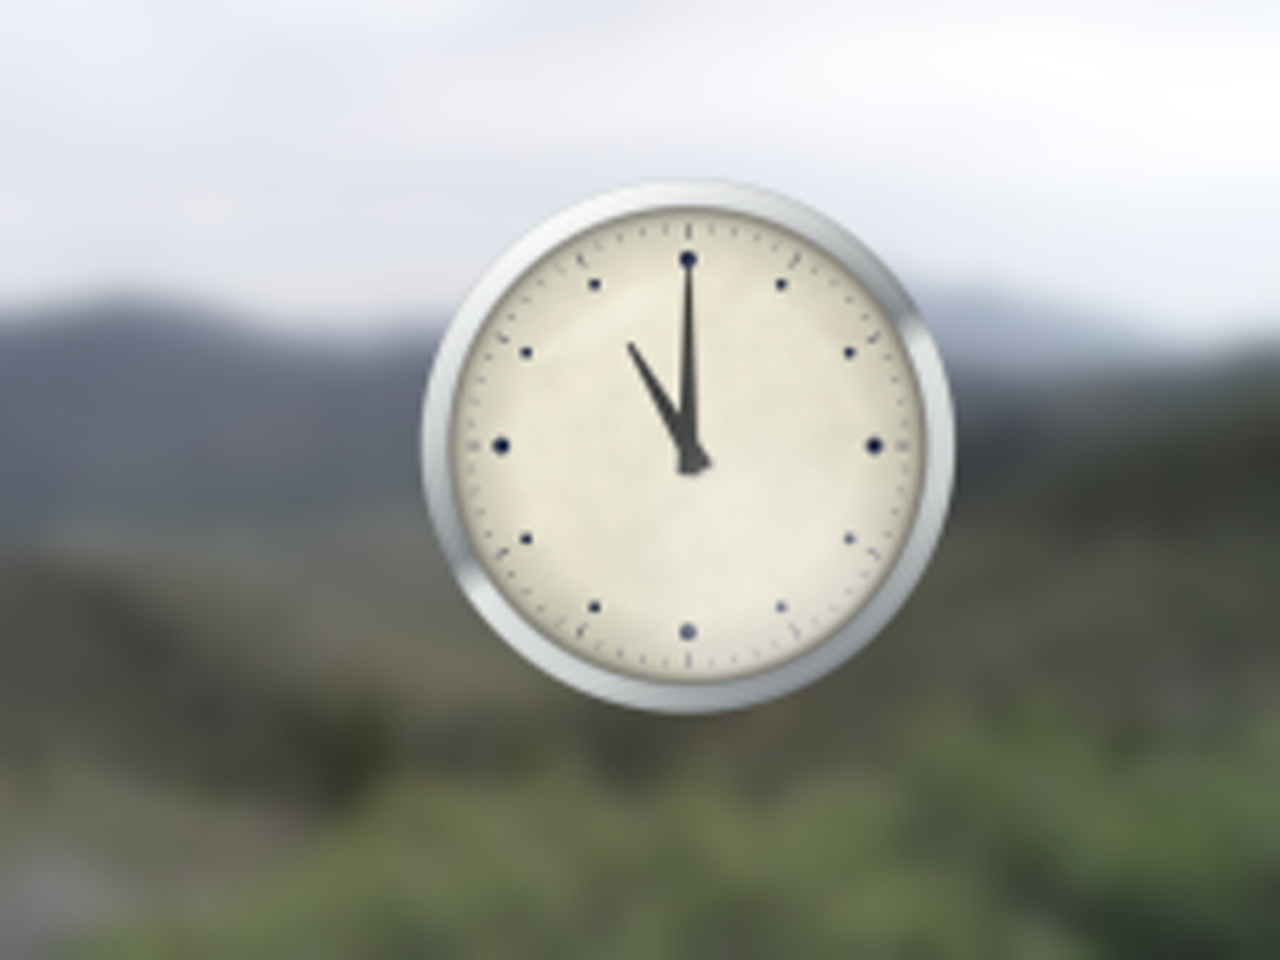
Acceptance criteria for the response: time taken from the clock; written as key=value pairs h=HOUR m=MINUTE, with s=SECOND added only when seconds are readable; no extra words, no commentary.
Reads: h=11 m=0
